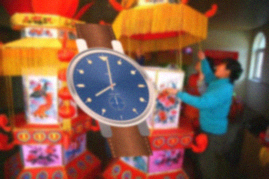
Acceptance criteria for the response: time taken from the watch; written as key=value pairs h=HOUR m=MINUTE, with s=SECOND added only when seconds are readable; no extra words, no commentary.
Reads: h=8 m=1
